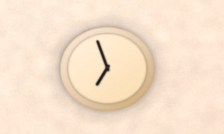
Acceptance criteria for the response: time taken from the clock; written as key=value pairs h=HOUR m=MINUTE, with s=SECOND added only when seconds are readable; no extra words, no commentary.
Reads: h=6 m=57
